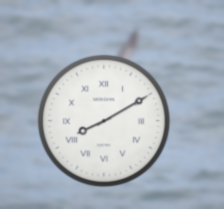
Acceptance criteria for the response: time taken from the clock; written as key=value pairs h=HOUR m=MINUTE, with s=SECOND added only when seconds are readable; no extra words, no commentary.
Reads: h=8 m=10
